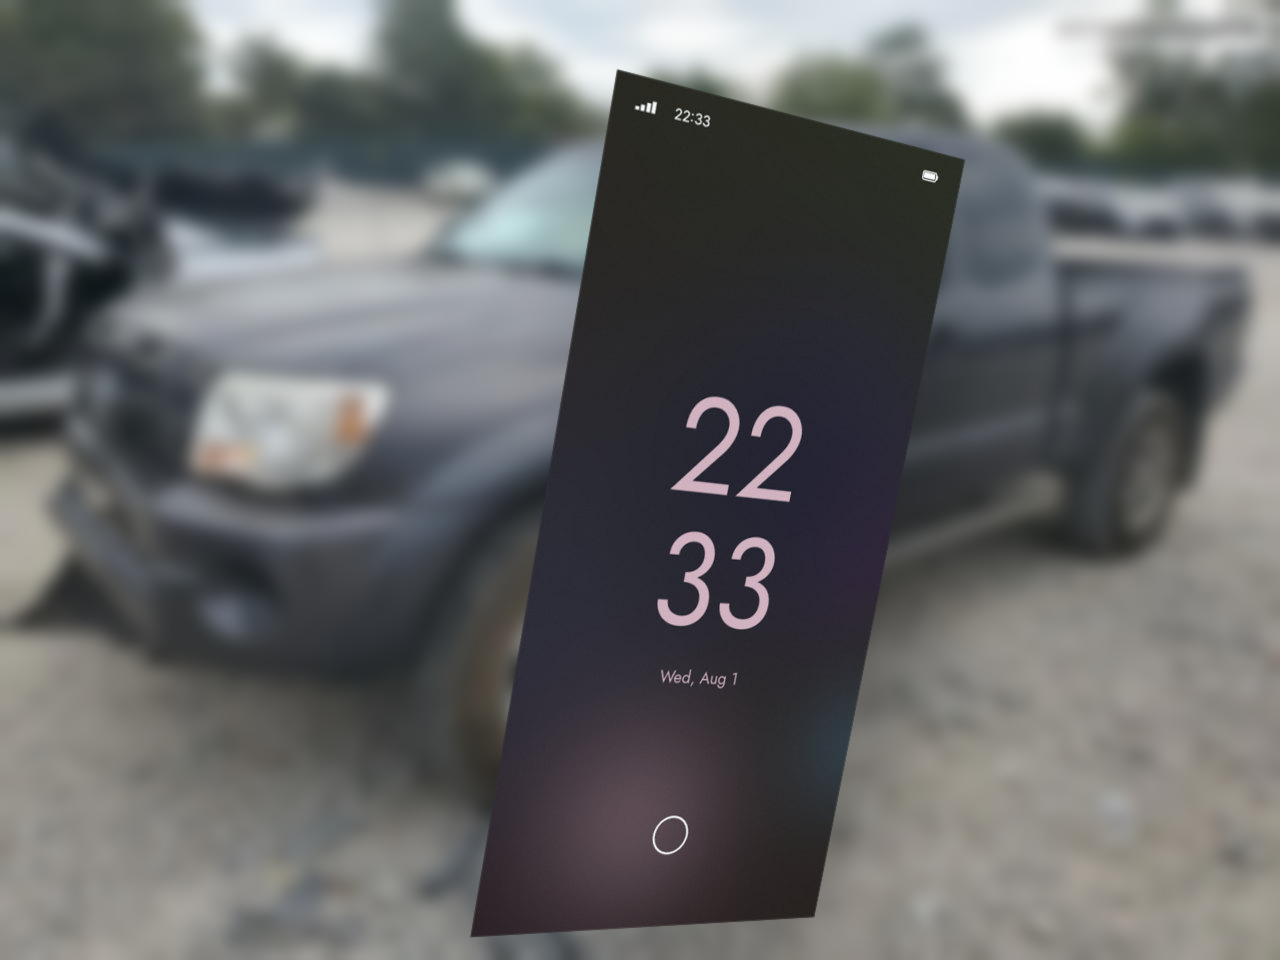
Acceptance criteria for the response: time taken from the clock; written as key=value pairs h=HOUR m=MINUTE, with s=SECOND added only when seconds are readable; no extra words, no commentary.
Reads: h=22 m=33
